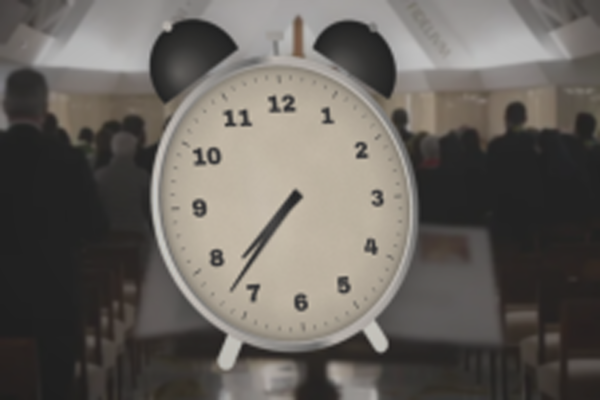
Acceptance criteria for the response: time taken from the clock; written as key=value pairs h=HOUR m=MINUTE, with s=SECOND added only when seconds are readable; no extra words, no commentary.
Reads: h=7 m=37
